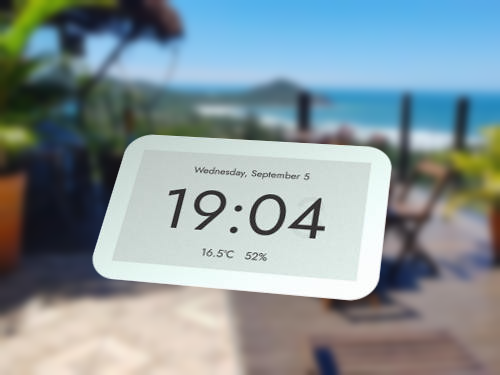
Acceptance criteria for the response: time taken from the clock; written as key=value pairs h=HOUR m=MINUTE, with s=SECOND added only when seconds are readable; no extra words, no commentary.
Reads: h=19 m=4
